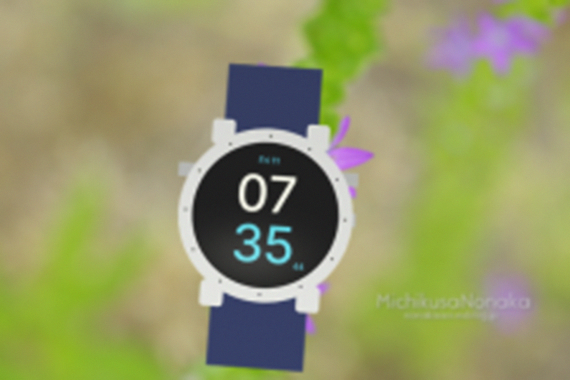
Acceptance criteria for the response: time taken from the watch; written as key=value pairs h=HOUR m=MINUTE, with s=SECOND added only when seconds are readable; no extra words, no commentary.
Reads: h=7 m=35
